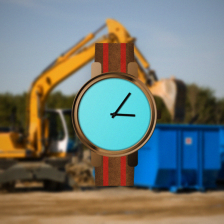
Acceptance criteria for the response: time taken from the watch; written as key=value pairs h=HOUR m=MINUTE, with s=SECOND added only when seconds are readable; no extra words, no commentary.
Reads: h=3 m=6
